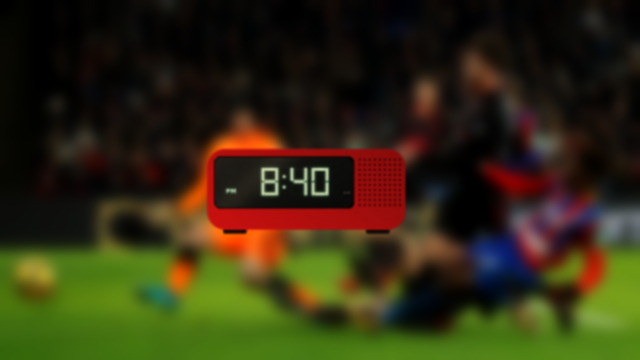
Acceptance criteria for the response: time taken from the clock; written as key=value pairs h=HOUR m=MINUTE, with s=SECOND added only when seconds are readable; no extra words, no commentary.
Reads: h=8 m=40
